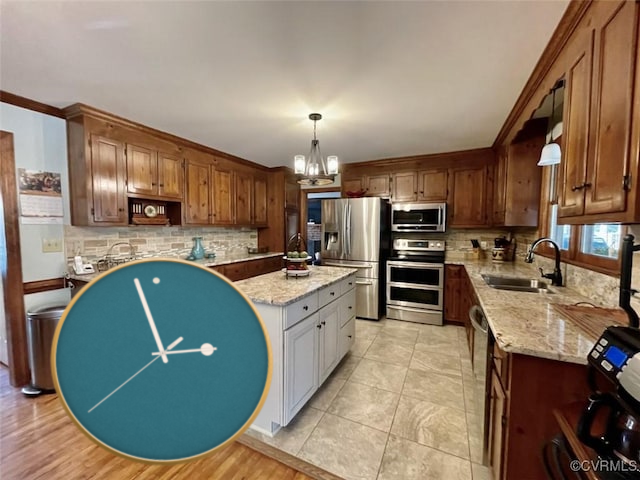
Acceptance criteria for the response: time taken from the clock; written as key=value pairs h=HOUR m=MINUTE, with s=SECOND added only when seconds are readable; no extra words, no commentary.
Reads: h=2 m=57 s=39
